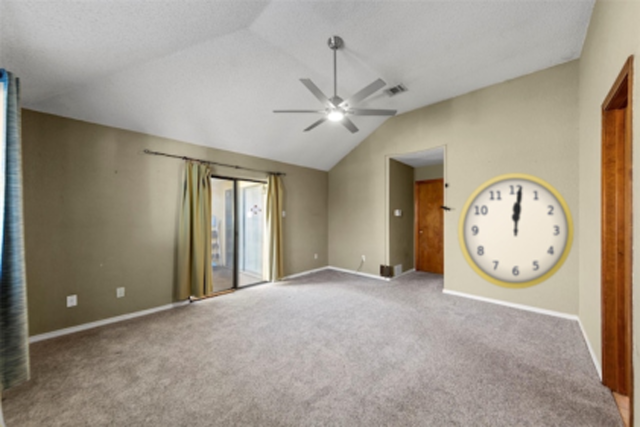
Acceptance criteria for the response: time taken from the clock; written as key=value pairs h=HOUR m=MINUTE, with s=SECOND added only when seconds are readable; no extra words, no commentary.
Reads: h=12 m=1
